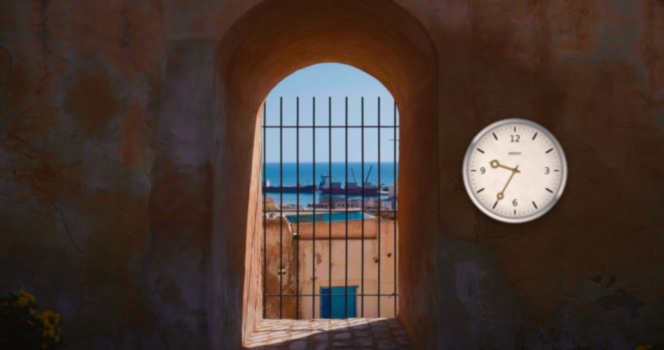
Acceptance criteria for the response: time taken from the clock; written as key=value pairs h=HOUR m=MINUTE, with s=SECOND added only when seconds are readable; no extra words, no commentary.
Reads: h=9 m=35
